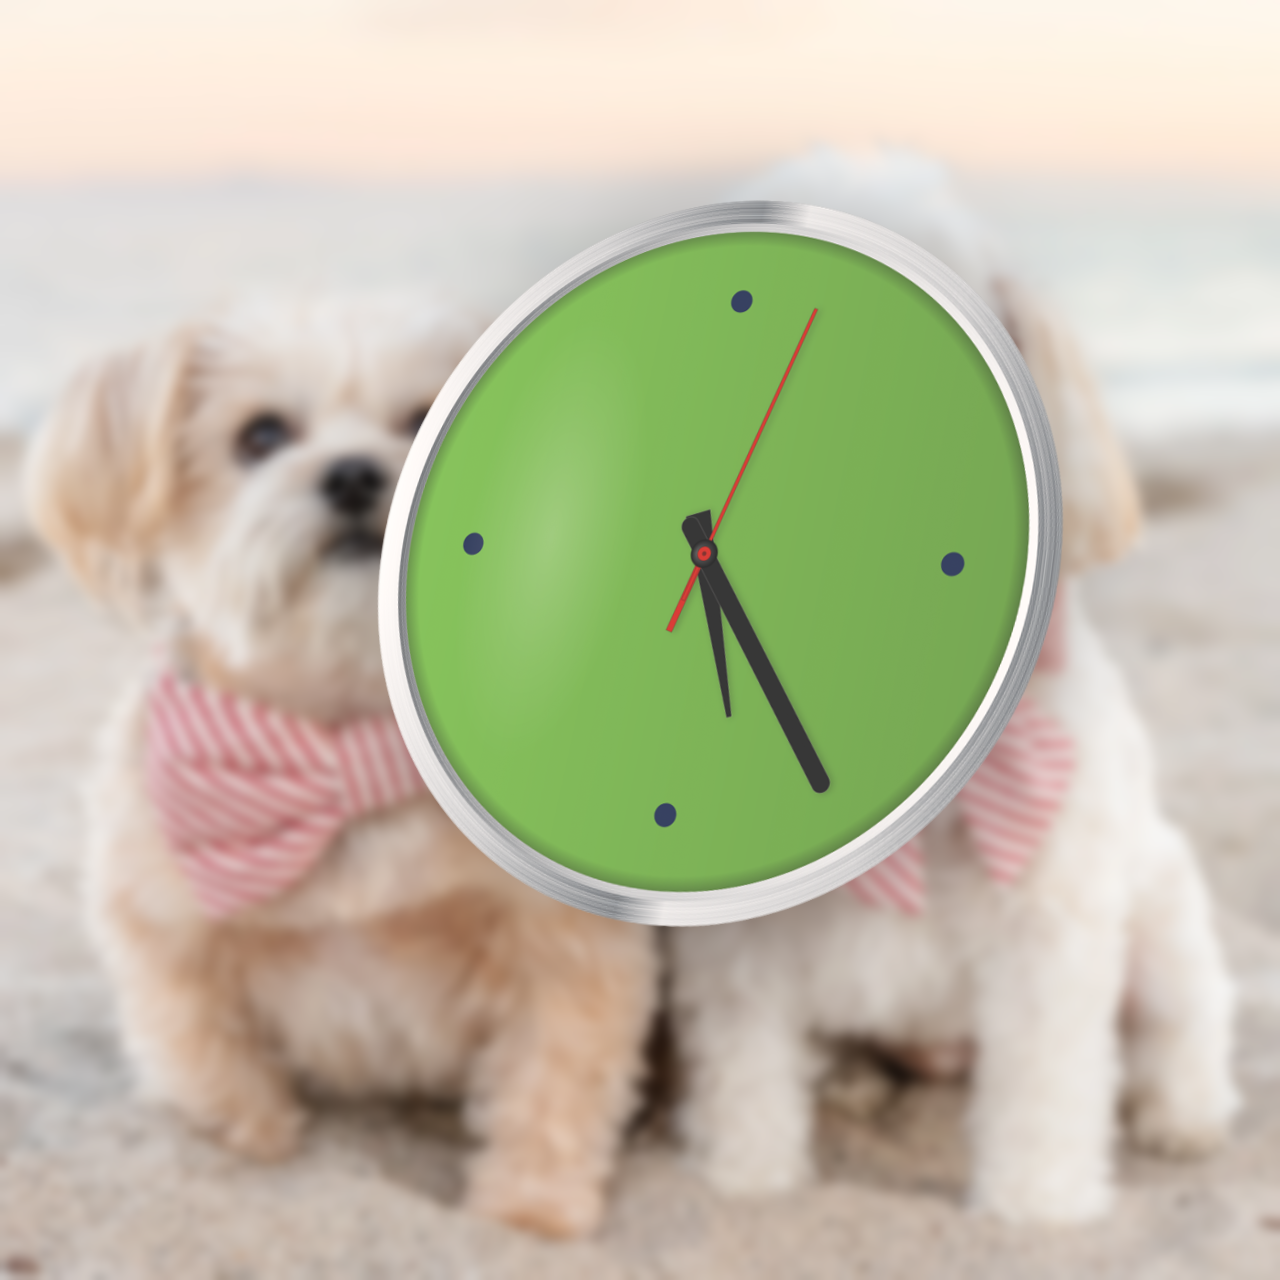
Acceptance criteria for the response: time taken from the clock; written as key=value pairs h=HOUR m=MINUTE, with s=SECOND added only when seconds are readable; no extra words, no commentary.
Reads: h=5 m=24 s=3
